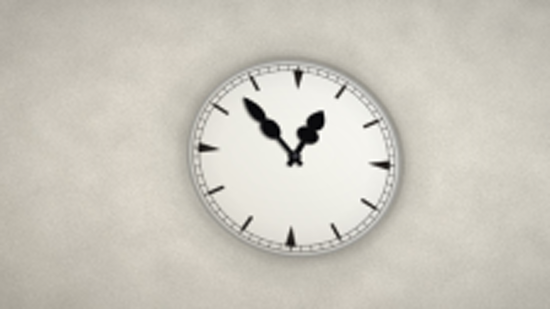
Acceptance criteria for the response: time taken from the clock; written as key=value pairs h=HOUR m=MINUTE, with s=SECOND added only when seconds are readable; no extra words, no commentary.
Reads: h=12 m=53
